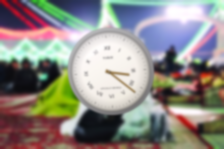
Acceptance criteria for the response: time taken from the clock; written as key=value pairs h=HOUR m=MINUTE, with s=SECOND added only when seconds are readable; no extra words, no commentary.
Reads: h=3 m=22
